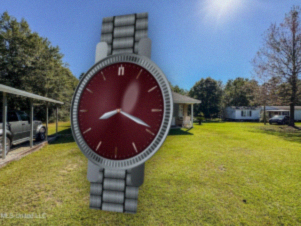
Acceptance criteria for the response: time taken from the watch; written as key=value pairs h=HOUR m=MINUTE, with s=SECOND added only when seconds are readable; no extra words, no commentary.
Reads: h=8 m=19
